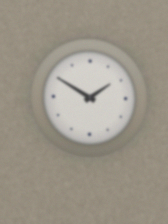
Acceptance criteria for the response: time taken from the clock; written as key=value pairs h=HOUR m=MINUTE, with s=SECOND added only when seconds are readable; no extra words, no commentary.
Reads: h=1 m=50
